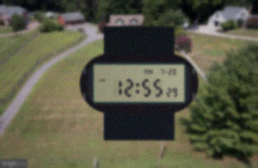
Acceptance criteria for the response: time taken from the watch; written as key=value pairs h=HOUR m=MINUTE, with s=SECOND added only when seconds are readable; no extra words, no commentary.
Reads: h=12 m=55
